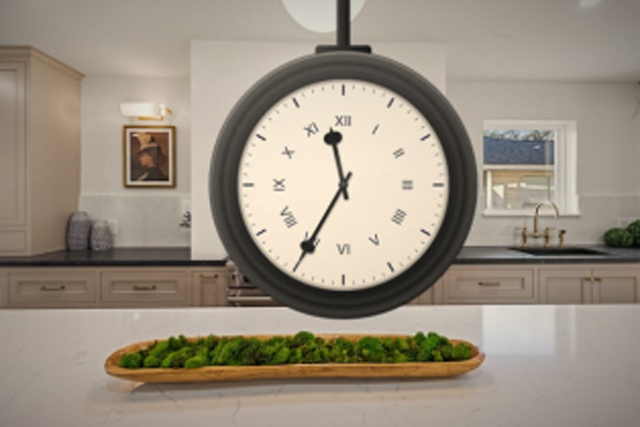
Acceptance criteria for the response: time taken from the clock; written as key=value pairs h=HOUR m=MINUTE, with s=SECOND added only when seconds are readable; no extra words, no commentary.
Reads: h=11 m=35
